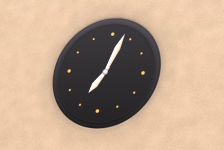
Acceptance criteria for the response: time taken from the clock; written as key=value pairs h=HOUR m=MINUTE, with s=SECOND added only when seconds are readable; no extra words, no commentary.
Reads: h=7 m=3
